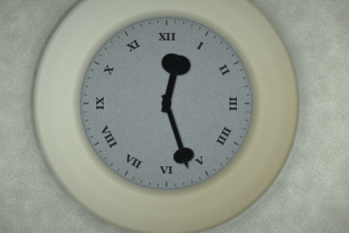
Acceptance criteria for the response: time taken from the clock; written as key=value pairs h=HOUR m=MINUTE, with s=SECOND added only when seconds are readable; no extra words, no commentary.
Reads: h=12 m=27
